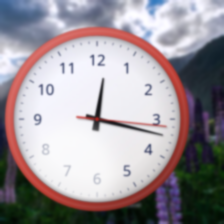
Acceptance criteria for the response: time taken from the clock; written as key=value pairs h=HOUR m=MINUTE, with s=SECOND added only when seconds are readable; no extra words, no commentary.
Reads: h=12 m=17 s=16
